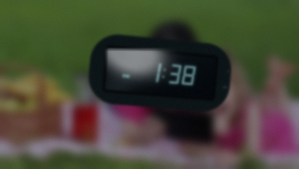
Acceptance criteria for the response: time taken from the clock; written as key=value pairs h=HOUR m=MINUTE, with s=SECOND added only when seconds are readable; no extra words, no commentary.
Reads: h=1 m=38
